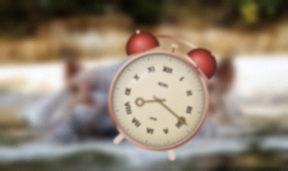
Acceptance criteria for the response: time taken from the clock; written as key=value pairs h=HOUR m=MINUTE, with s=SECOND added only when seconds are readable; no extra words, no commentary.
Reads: h=8 m=19
